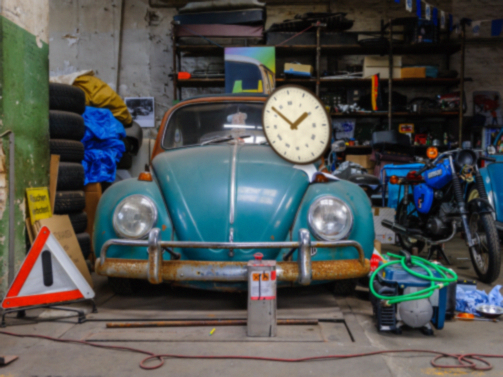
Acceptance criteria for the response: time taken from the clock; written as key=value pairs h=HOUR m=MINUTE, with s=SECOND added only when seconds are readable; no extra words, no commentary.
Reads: h=1 m=52
